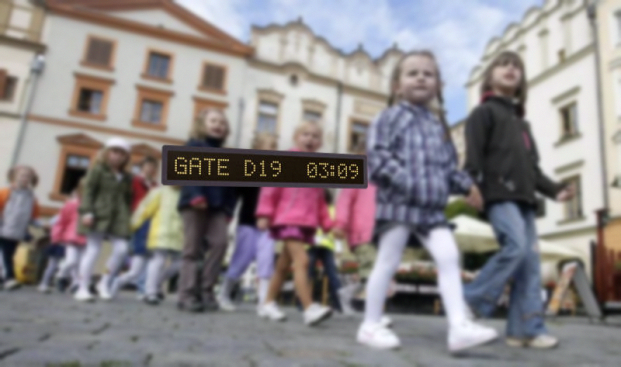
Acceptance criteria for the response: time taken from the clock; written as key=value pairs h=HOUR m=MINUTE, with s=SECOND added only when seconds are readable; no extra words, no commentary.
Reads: h=3 m=9
